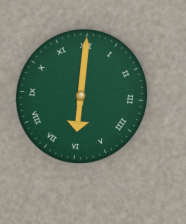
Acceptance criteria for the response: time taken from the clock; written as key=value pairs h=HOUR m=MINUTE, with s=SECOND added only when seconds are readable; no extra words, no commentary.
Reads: h=6 m=0
